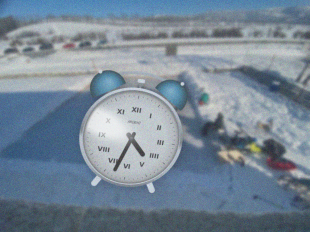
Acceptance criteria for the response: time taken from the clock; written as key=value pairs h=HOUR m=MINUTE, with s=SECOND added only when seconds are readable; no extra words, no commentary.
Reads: h=4 m=33
